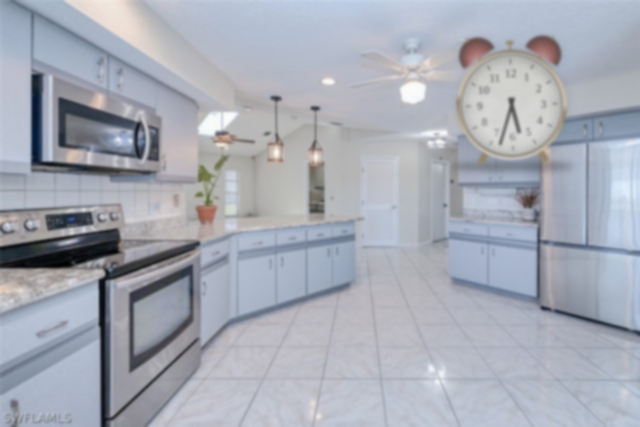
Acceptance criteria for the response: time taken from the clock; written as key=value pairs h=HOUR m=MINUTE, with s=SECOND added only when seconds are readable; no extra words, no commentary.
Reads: h=5 m=33
